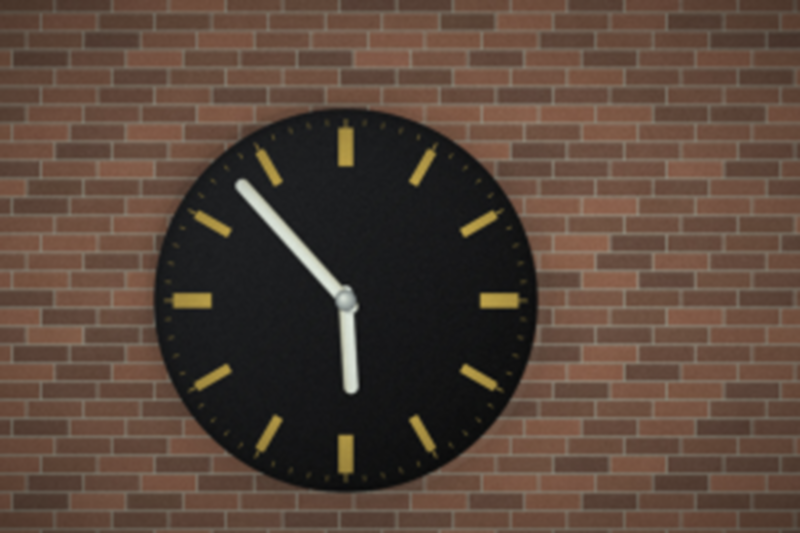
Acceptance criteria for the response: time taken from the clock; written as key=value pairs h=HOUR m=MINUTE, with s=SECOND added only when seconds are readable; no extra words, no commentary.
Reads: h=5 m=53
